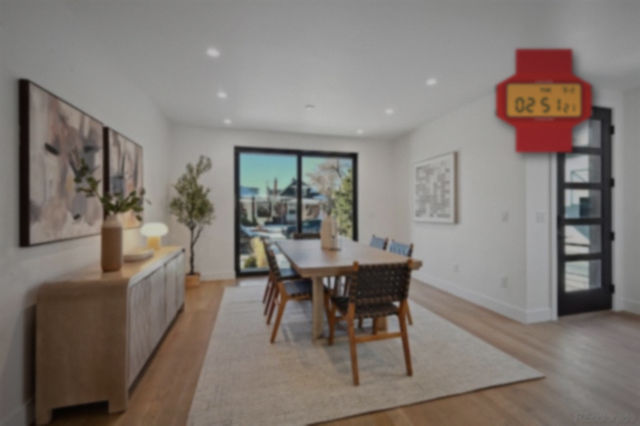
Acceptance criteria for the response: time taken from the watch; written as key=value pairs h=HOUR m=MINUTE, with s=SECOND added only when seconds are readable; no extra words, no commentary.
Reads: h=2 m=51
